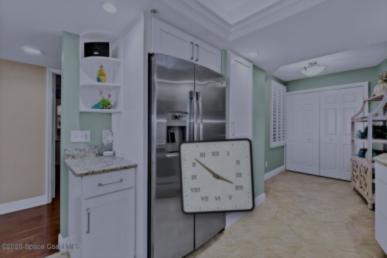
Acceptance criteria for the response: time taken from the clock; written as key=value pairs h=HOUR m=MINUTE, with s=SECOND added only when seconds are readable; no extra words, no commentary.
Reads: h=3 m=52
